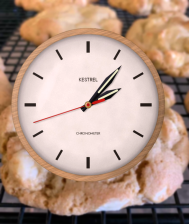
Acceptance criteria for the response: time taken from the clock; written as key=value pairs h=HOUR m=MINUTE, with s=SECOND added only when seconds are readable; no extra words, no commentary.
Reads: h=2 m=6 s=42
